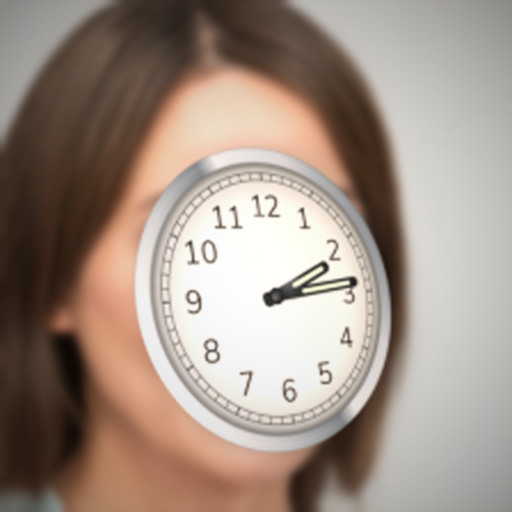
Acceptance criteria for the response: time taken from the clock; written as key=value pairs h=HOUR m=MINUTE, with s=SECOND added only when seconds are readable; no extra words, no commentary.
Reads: h=2 m=14
